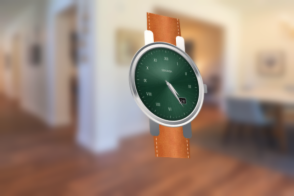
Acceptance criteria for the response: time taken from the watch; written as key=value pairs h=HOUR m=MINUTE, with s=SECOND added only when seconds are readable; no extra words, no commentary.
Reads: h=4 m=24
